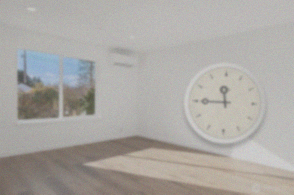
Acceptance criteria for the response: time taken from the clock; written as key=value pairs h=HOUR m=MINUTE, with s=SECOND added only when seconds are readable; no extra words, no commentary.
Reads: h=11 m=45
